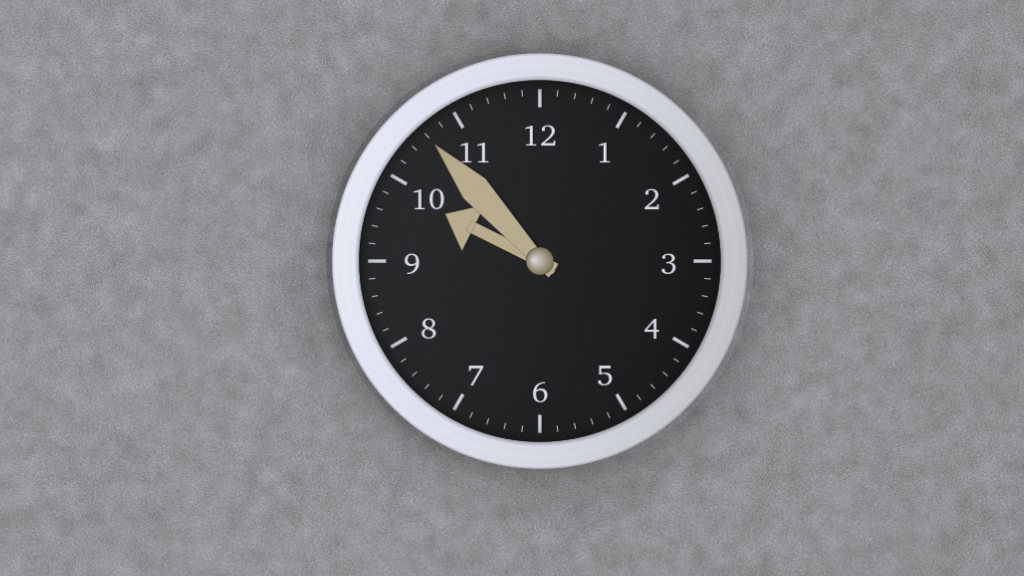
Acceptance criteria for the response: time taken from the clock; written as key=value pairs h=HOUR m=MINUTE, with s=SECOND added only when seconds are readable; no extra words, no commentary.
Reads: h=9 m=53
